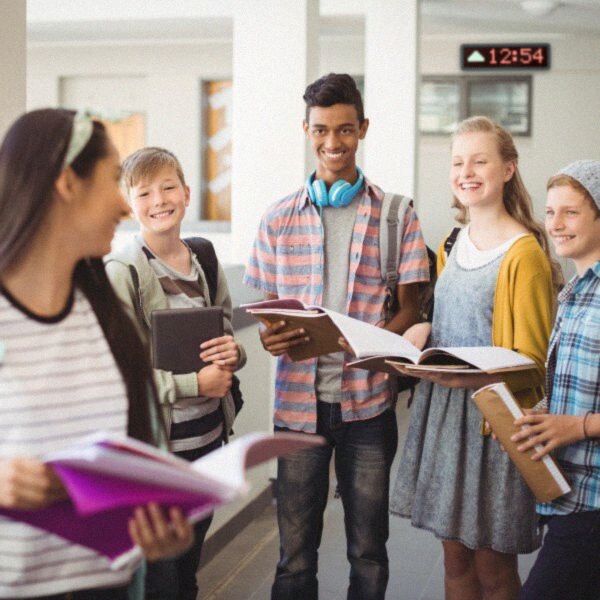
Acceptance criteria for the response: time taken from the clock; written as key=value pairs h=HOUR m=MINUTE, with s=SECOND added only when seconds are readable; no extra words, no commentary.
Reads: h=12 m=54
